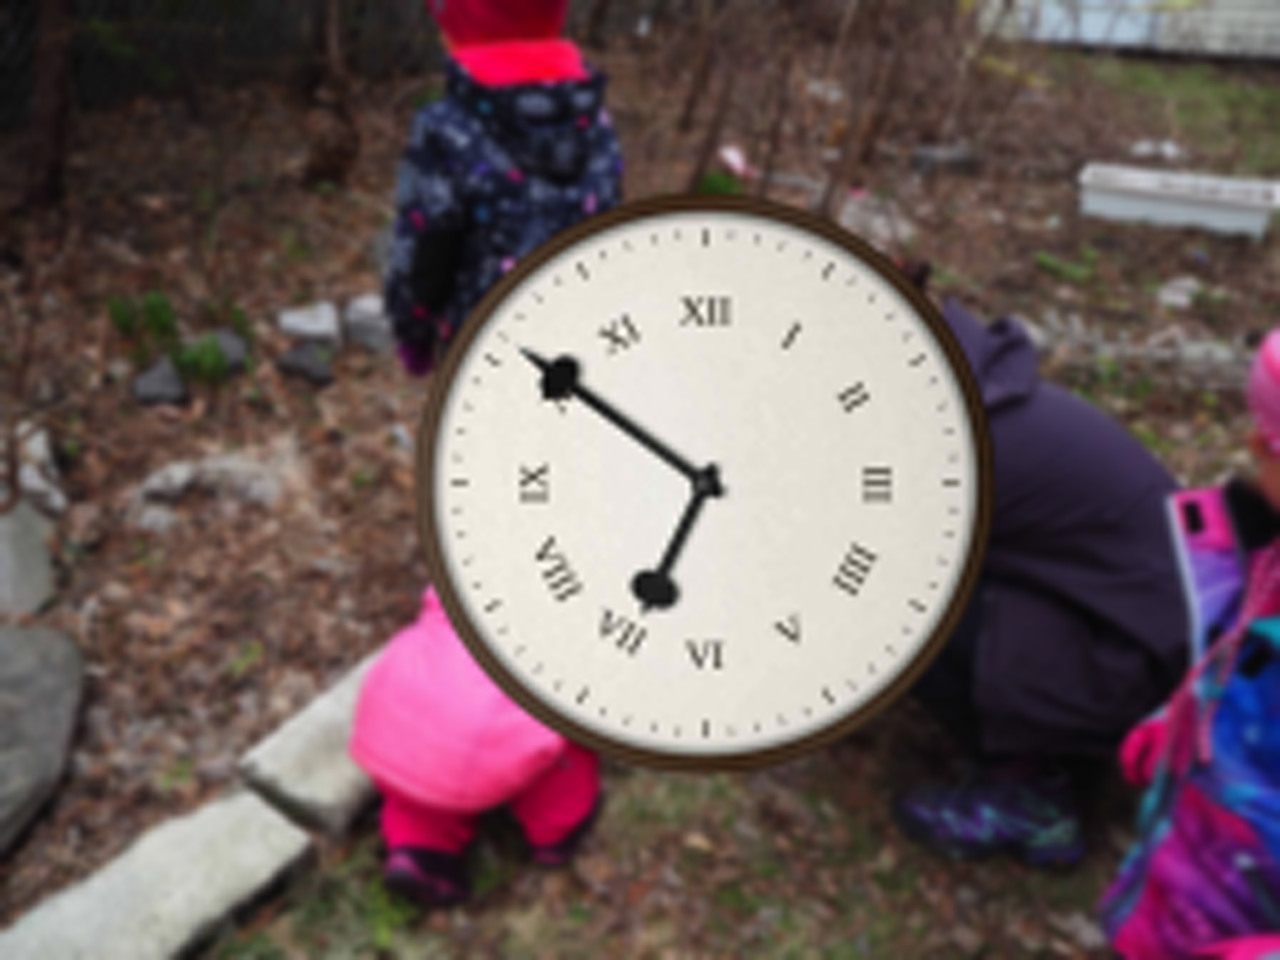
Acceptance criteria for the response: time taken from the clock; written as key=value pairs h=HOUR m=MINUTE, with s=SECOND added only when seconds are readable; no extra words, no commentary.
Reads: h=6 m=51
